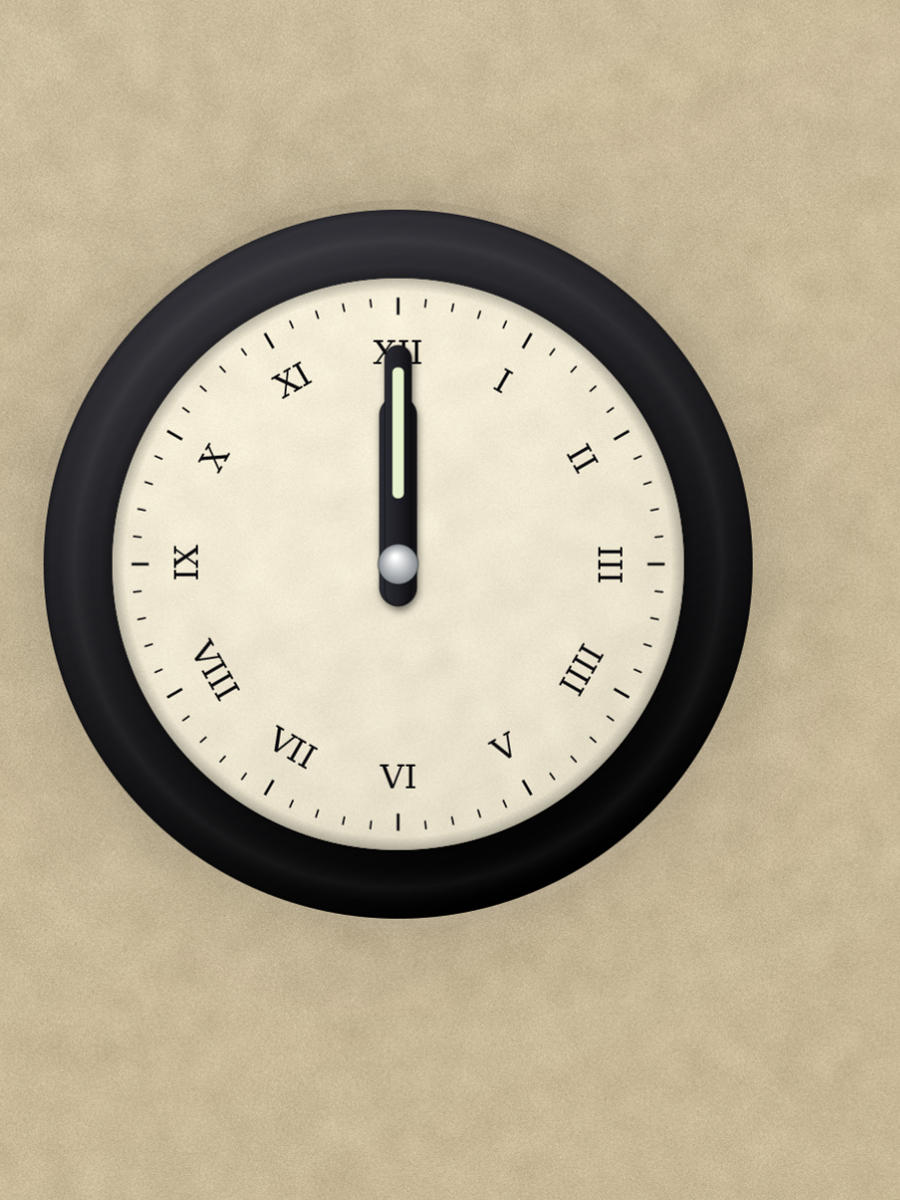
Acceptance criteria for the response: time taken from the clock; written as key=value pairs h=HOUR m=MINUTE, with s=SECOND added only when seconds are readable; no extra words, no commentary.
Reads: h=12 m=0
